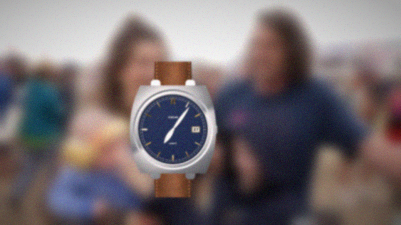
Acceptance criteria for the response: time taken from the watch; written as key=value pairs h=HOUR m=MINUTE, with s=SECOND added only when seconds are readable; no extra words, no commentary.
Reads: h=7 m=6
